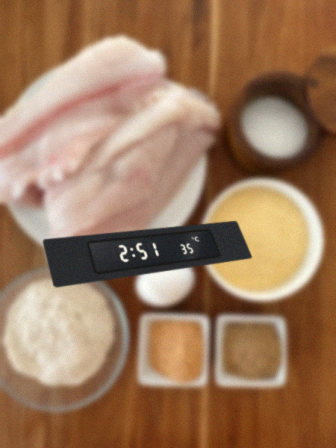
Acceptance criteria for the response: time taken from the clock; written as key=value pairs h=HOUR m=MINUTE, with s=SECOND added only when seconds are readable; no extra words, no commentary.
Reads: h=2 m=51
